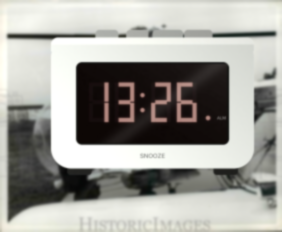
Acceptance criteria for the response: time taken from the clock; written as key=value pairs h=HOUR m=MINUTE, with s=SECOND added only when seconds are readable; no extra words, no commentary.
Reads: h=13 m=26
